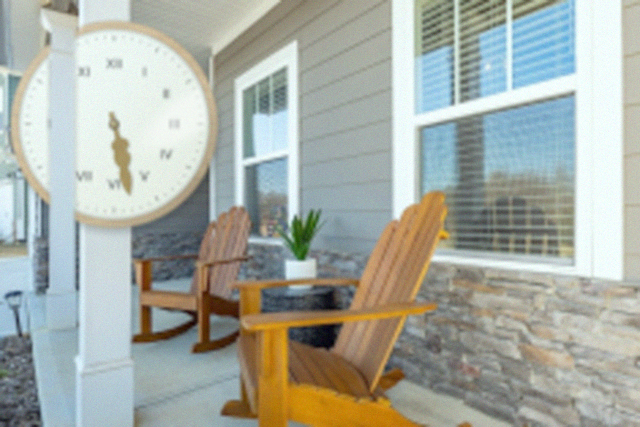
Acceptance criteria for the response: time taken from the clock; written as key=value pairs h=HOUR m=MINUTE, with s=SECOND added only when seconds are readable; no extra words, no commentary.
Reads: h=5 m=28
